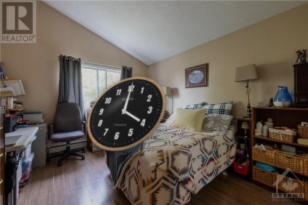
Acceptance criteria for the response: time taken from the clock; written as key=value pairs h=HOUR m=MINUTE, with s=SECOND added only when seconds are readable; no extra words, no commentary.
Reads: h=4 m=0
